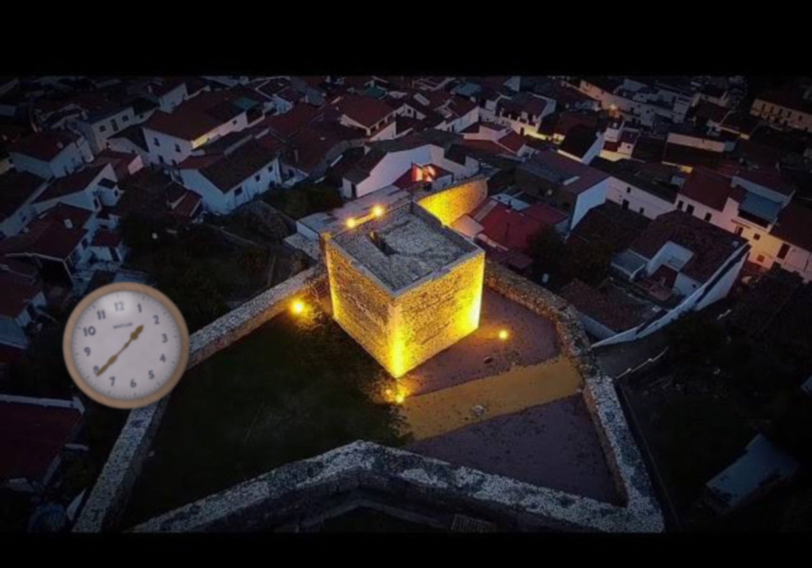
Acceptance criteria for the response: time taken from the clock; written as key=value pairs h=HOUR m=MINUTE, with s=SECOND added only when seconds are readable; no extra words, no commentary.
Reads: h=1 m=39
